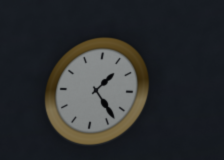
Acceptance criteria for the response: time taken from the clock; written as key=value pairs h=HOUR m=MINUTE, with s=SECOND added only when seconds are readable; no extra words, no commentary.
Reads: h=1 m=23
